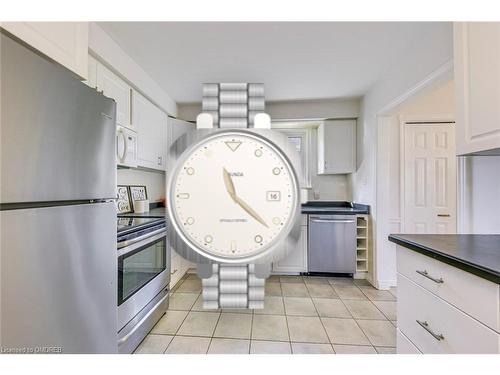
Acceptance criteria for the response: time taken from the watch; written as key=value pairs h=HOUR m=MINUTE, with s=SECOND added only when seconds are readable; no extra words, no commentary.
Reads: h=11 m=22
